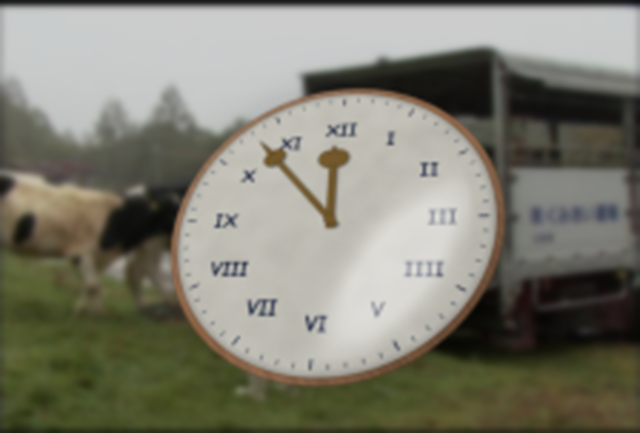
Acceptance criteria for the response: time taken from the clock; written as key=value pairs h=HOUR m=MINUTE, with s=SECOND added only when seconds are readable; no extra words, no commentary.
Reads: h=11 m=53
